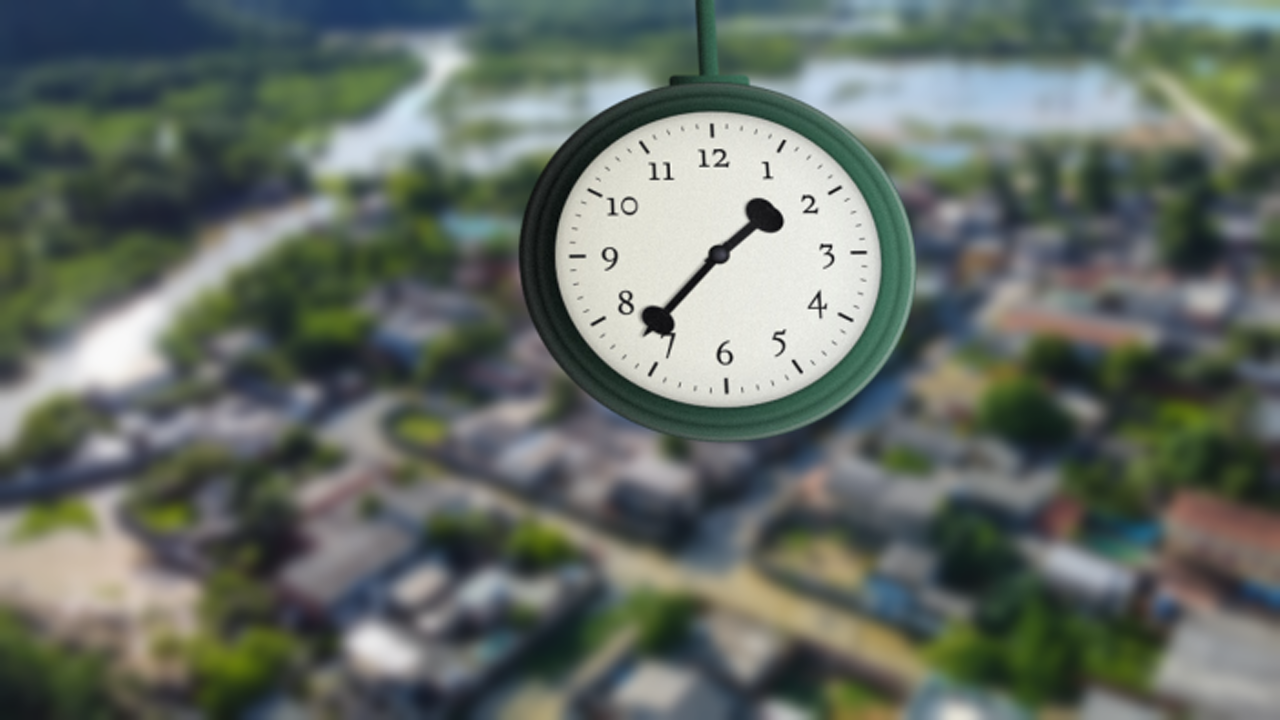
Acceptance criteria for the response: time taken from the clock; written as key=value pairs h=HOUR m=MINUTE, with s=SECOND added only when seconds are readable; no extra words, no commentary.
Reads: h=1 m=37
